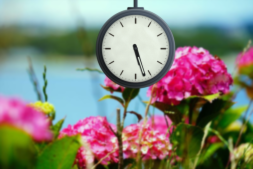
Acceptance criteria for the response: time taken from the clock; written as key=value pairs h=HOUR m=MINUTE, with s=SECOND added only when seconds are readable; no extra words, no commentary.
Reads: h=5 m=27
